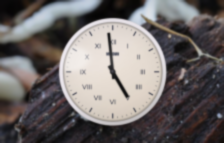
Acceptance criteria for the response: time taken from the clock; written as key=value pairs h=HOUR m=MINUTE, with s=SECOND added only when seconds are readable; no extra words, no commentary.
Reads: h=4 m=59
